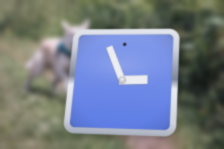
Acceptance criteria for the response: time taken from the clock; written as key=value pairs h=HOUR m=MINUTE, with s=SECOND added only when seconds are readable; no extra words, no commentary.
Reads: h=2 m=56
